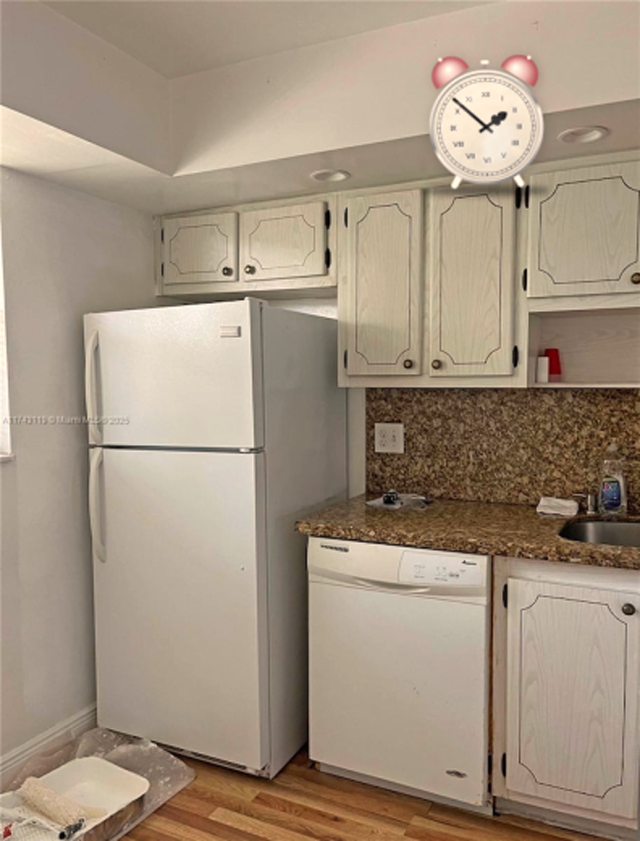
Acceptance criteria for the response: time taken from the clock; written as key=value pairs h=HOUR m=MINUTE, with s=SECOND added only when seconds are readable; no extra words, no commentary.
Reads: h=1 m=52
